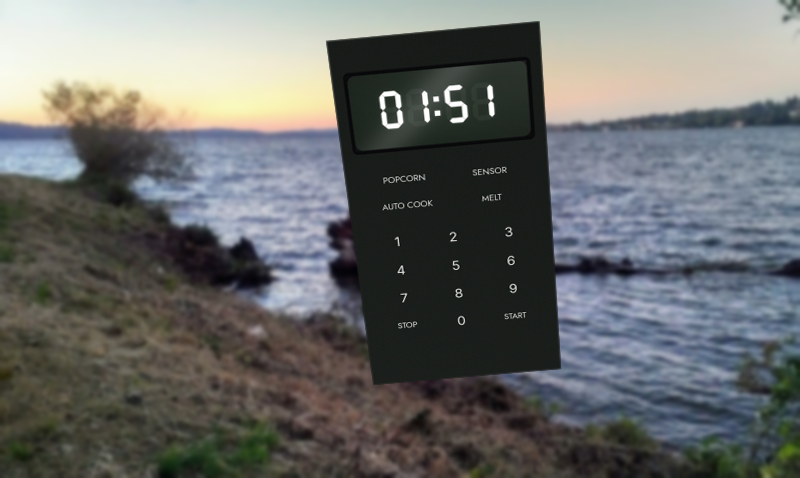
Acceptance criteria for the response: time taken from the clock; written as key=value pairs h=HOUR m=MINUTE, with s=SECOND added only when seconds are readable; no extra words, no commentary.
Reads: h=1 m=51
